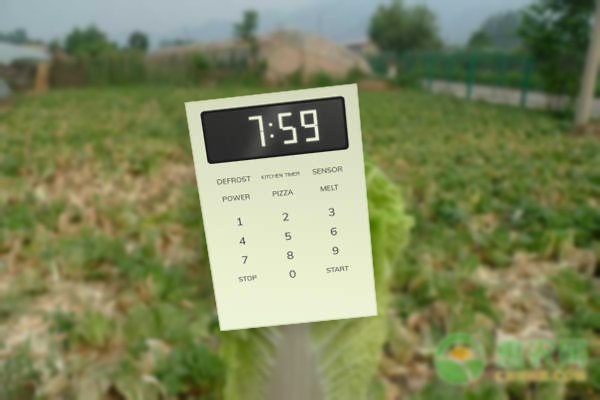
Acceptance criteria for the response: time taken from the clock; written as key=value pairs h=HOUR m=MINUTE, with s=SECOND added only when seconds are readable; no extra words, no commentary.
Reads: h=7 m=59
